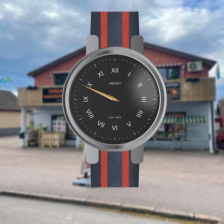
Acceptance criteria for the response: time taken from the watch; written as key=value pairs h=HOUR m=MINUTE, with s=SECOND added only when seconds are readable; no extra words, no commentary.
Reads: h=9 m=49
